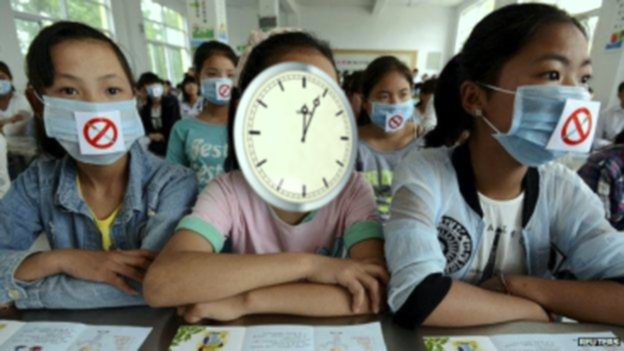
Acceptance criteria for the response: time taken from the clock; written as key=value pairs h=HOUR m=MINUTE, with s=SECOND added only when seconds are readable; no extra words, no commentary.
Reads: h=12 m=4
